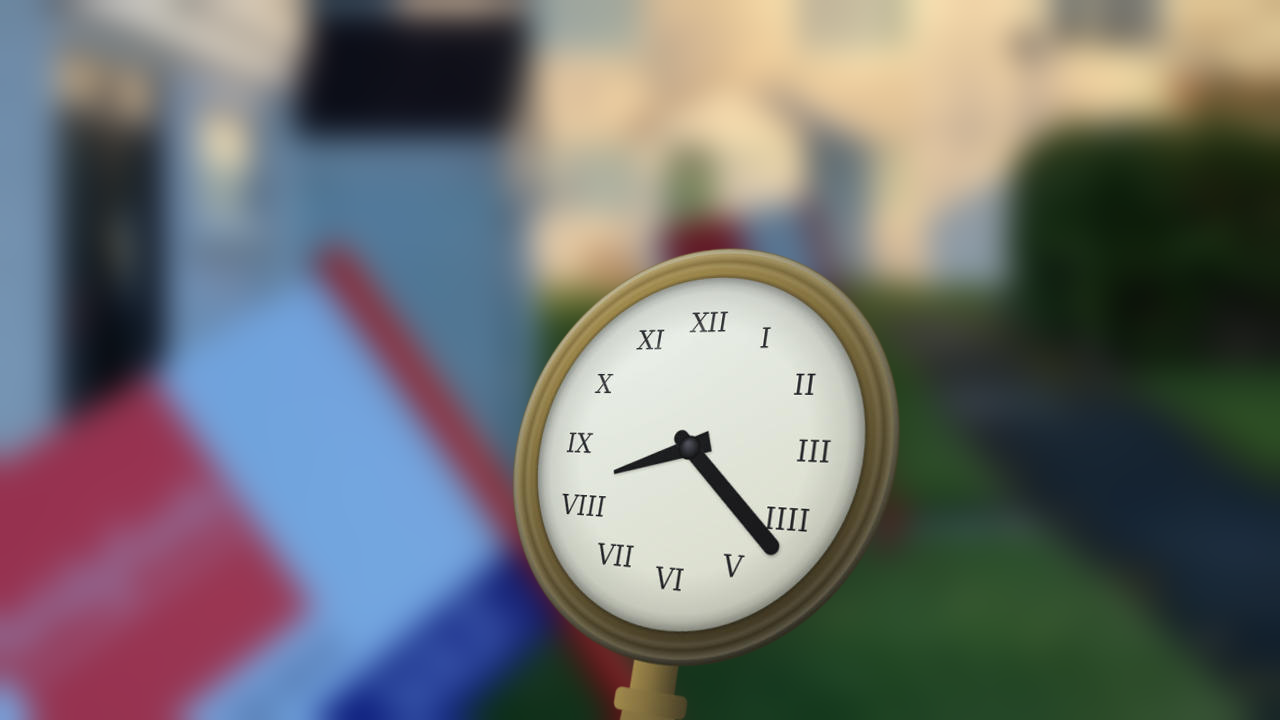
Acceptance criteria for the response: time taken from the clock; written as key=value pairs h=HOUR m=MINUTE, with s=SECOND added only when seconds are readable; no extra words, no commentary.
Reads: h=8 m=22
